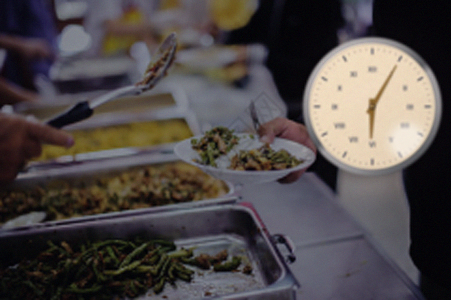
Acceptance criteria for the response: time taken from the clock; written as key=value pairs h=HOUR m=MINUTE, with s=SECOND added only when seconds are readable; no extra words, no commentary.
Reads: h=6 m=5
